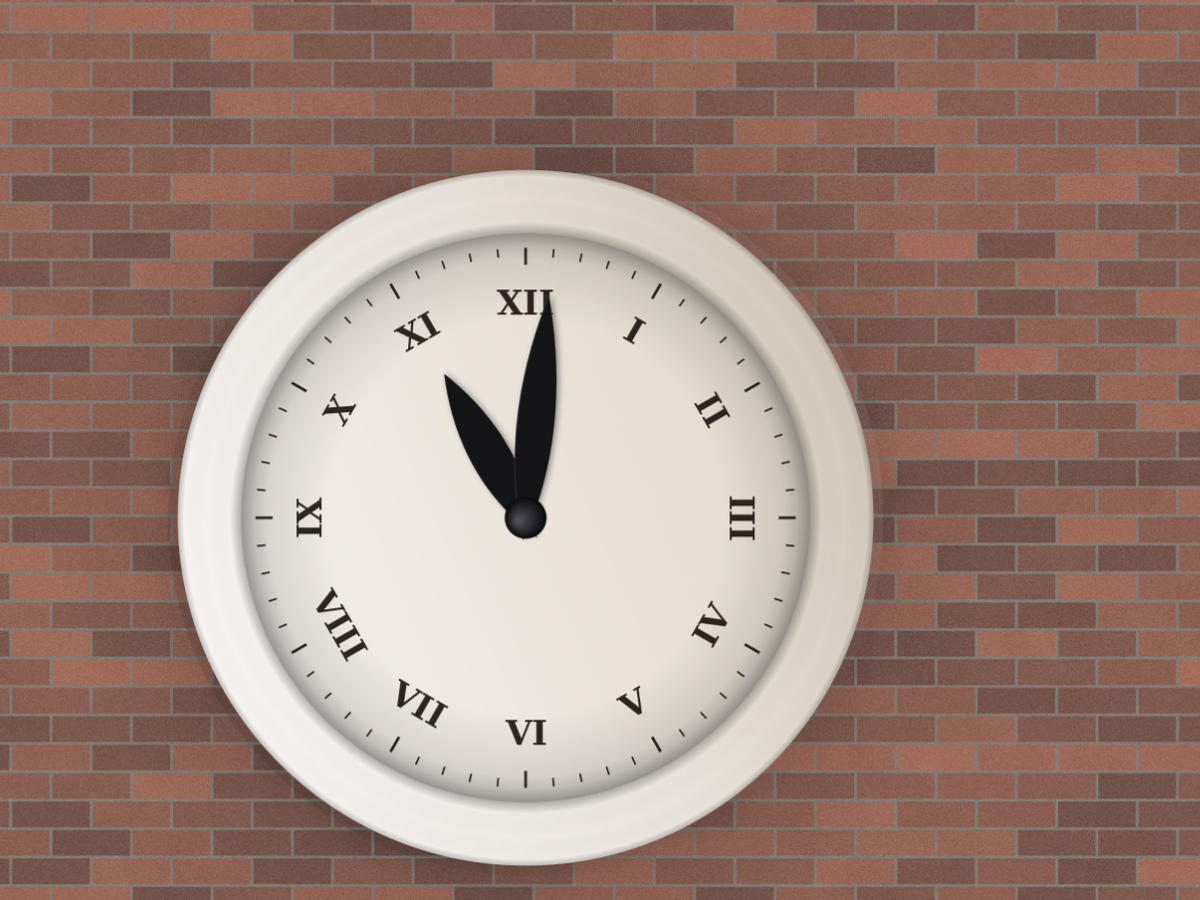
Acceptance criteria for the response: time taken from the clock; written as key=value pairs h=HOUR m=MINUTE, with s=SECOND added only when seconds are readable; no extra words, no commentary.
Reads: h=11 m=1
